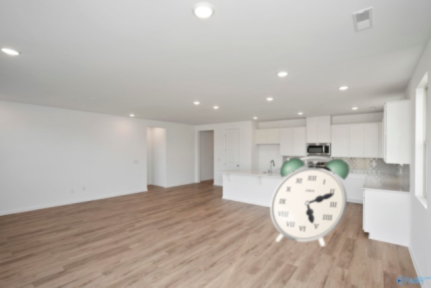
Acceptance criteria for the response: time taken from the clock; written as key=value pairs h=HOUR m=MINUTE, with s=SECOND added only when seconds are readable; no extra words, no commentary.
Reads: h=5 m=11
